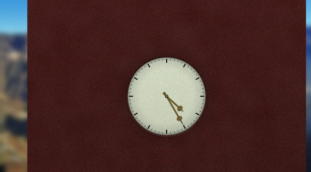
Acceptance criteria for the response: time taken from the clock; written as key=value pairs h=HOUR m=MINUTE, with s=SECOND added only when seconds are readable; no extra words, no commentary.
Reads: h=4 m=25
